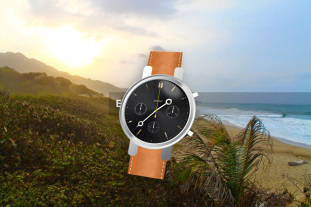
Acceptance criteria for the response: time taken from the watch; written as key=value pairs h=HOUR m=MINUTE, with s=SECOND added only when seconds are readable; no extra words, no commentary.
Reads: h=1 m=37
